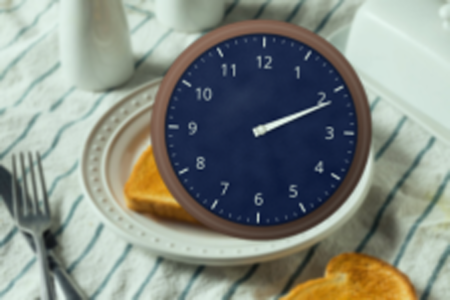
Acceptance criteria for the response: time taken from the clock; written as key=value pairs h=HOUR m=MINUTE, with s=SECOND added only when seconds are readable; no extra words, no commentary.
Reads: h=2 m=11
